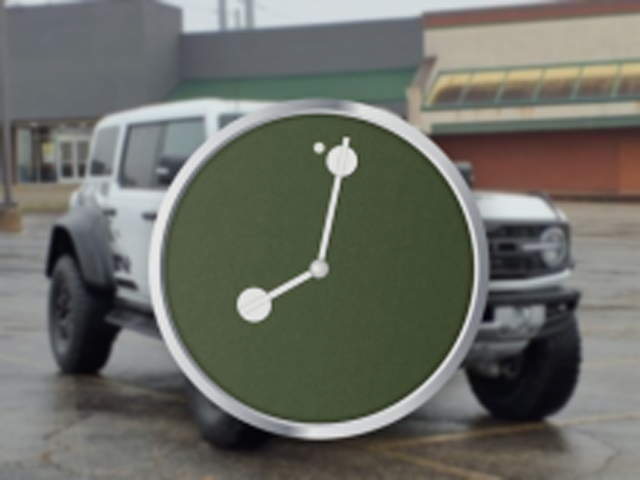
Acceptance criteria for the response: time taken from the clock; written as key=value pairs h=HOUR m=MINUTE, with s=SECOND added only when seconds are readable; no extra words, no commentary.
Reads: h=8 m=2
